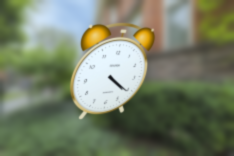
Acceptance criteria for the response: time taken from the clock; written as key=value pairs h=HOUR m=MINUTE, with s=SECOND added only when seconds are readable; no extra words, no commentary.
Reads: h=4 m=21
